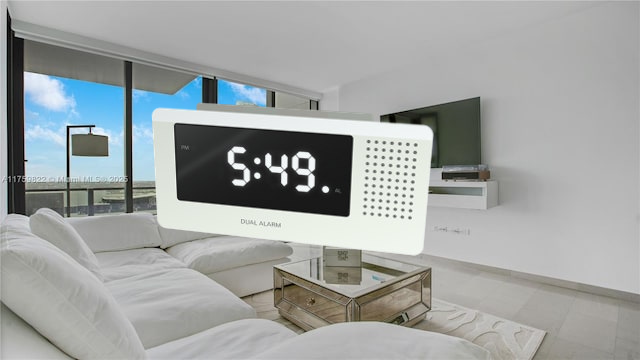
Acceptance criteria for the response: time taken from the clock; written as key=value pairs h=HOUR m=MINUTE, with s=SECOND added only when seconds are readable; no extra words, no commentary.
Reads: h=5 m=49
